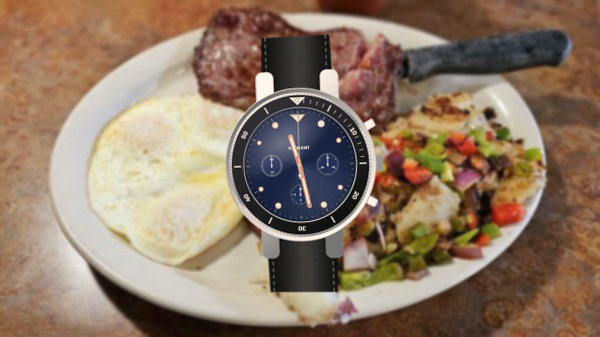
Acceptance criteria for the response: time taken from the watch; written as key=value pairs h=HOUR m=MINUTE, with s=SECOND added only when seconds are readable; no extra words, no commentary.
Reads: h=11 m=28
